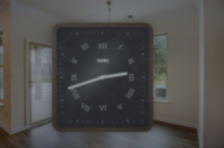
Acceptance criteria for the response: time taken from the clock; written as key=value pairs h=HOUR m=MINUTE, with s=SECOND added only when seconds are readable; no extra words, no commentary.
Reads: h=2 m=42
